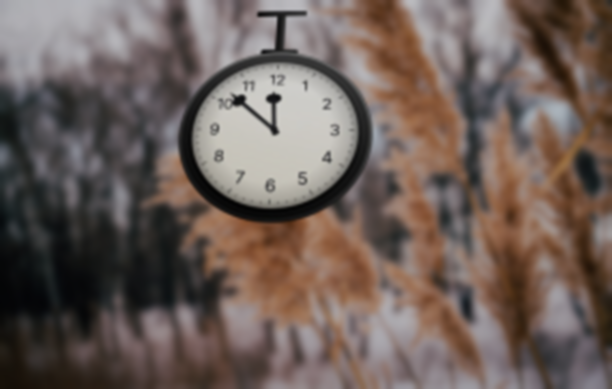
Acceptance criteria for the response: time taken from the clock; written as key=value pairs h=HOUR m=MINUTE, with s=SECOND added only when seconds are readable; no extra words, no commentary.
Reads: h=11 m=52
